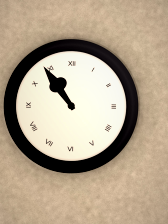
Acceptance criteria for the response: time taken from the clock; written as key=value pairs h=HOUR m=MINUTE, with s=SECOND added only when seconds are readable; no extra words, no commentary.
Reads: h=10 m=54
